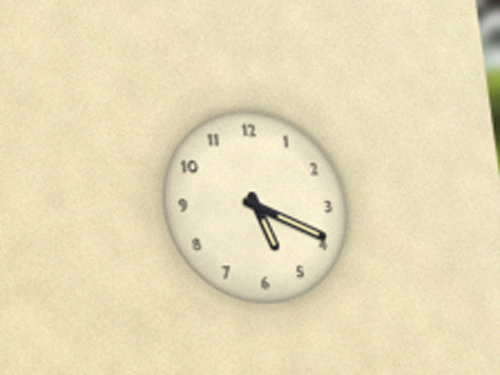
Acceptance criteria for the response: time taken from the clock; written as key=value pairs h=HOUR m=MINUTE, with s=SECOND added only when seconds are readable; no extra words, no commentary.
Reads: h=5 m=19
